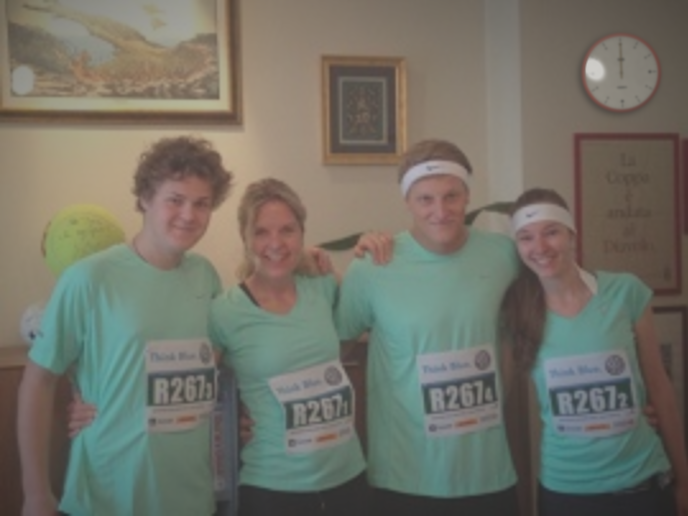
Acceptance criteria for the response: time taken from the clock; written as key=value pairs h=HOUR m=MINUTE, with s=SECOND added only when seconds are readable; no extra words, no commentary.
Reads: h=12 m=0
